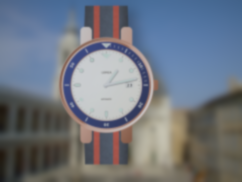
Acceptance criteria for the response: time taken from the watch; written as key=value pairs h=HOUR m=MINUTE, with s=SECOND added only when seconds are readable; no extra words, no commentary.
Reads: h=1 m=13
